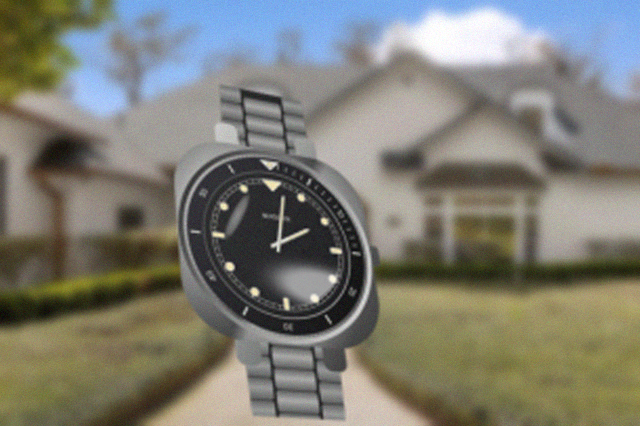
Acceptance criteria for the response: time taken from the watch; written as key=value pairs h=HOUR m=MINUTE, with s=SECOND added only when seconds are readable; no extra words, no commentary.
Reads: h=2 m=2
